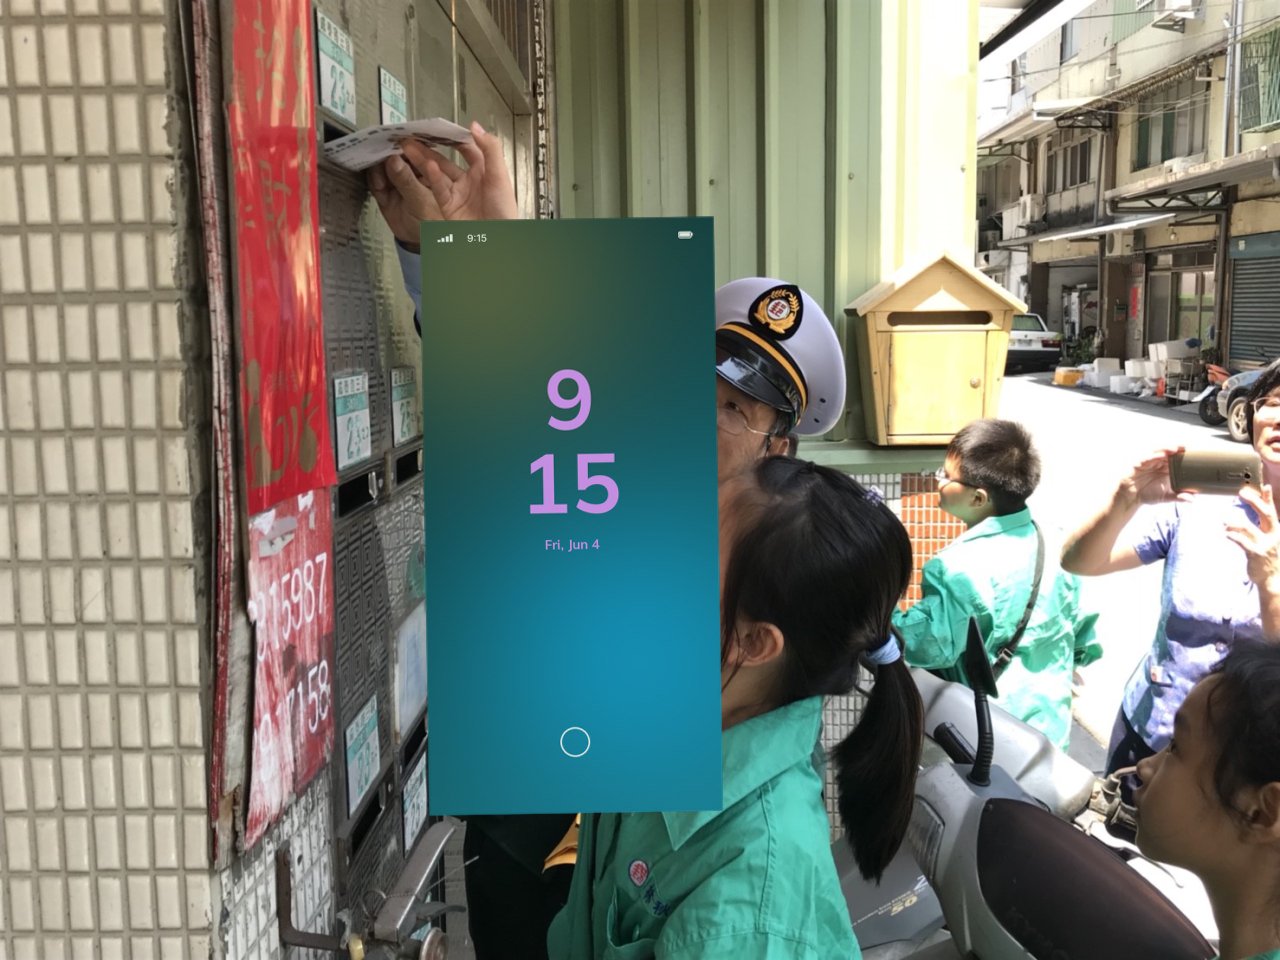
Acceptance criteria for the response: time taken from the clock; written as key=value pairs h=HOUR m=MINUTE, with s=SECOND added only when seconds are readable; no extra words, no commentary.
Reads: h=9 m=15
